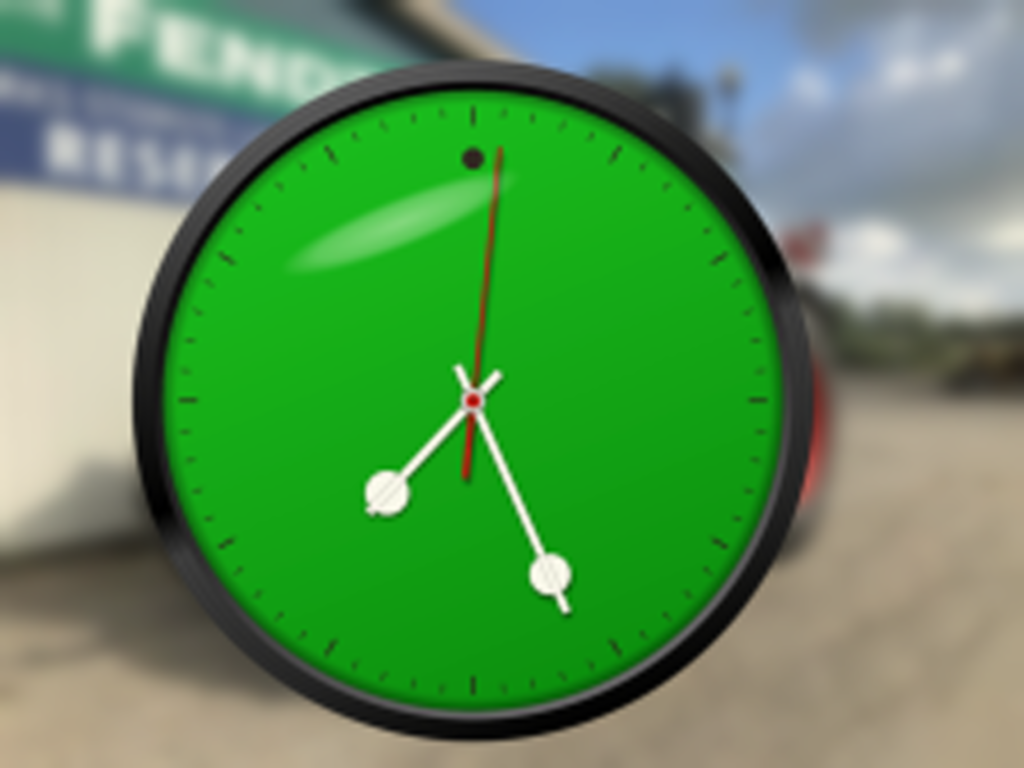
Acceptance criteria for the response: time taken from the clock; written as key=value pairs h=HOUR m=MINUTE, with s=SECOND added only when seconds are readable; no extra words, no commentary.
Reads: h=7 m=26 s=1
